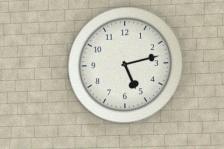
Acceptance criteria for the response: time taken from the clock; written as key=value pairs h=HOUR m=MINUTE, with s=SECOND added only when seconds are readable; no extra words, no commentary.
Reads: h=5 m=13
